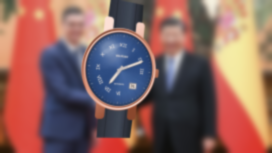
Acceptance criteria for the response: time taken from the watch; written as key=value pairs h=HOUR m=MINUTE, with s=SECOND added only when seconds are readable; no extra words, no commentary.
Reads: h=7 m=11
